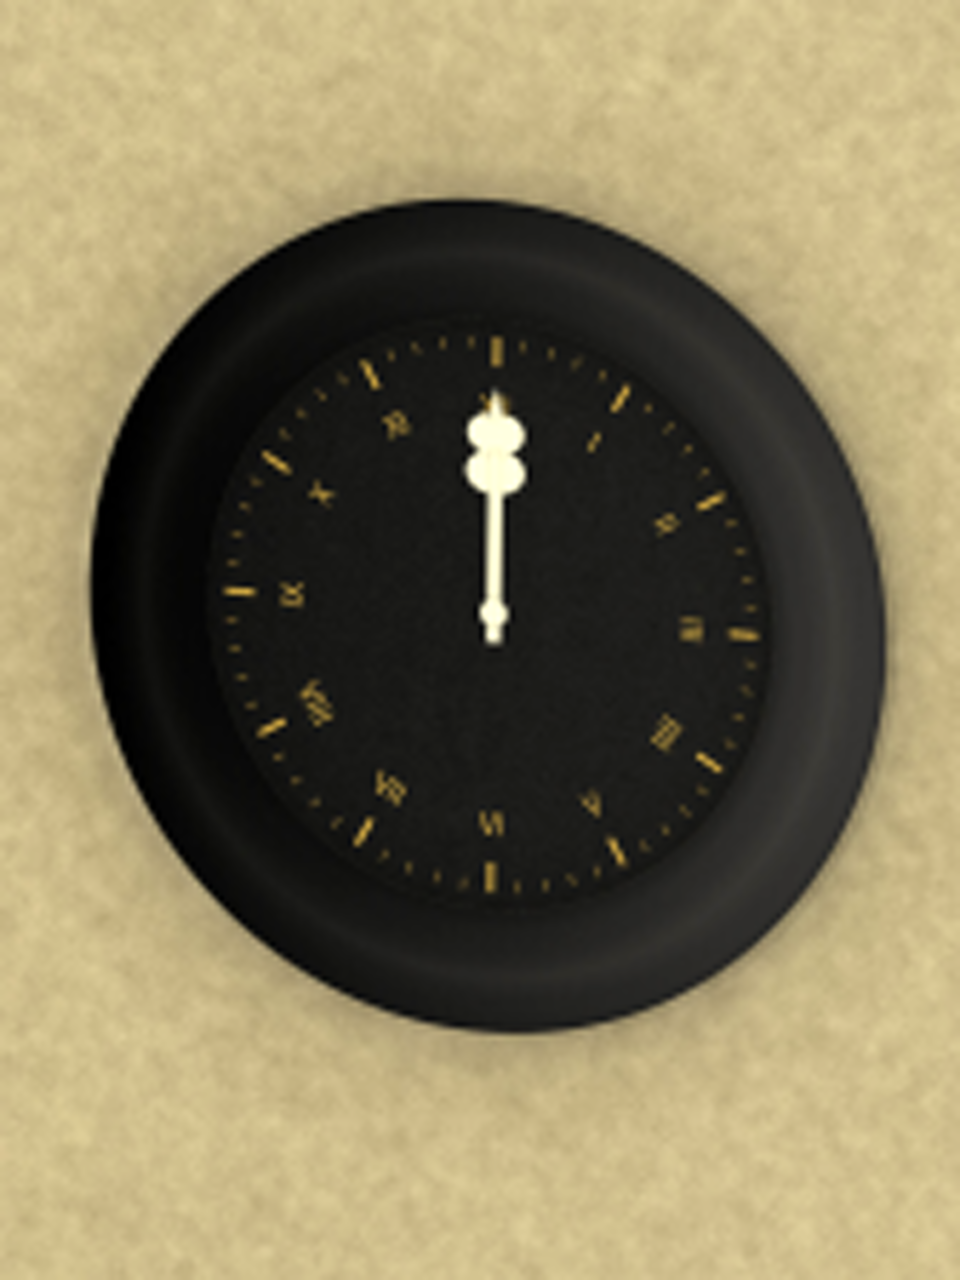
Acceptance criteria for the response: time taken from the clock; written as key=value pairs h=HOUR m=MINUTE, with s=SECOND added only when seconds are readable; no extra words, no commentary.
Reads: h=12 m=0
